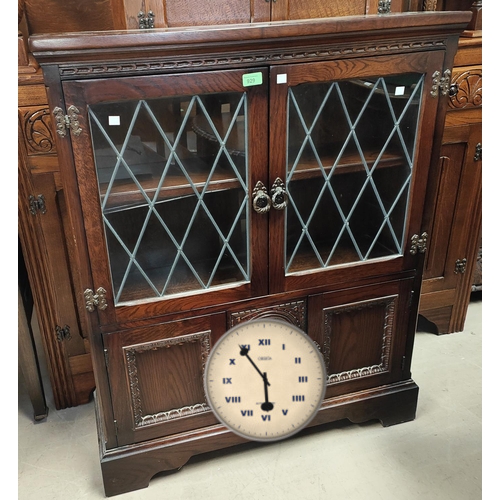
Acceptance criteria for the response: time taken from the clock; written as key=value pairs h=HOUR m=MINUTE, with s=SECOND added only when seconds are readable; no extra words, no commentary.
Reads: h=5 m=54
